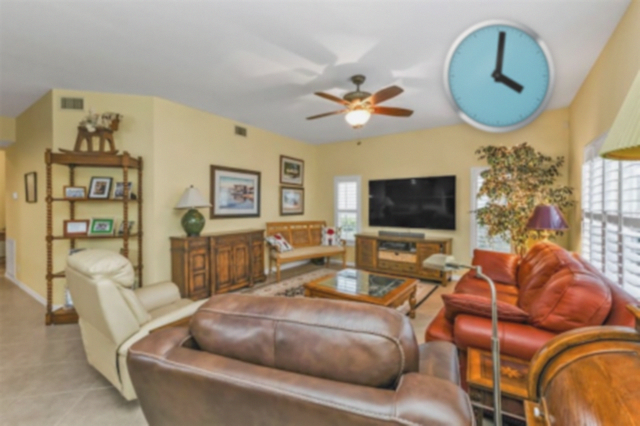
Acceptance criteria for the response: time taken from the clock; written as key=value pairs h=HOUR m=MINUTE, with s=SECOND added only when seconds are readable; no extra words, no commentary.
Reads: h=4 m=1
